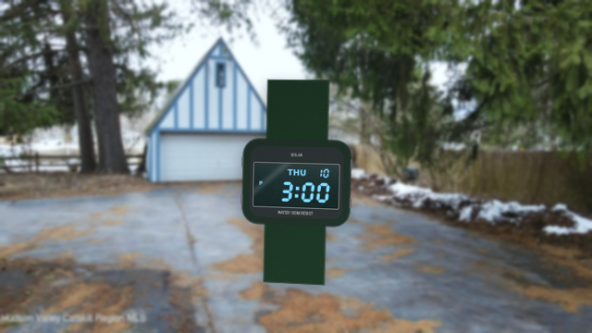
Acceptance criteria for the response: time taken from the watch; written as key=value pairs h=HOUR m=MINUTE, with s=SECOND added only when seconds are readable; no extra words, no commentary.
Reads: h=3 m=0
